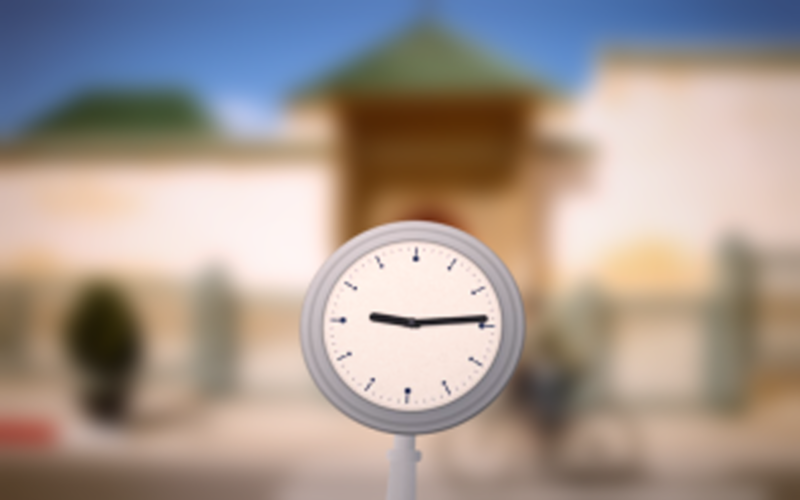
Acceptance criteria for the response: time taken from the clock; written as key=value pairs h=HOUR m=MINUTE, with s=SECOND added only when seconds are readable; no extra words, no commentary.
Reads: h=9 m=14
